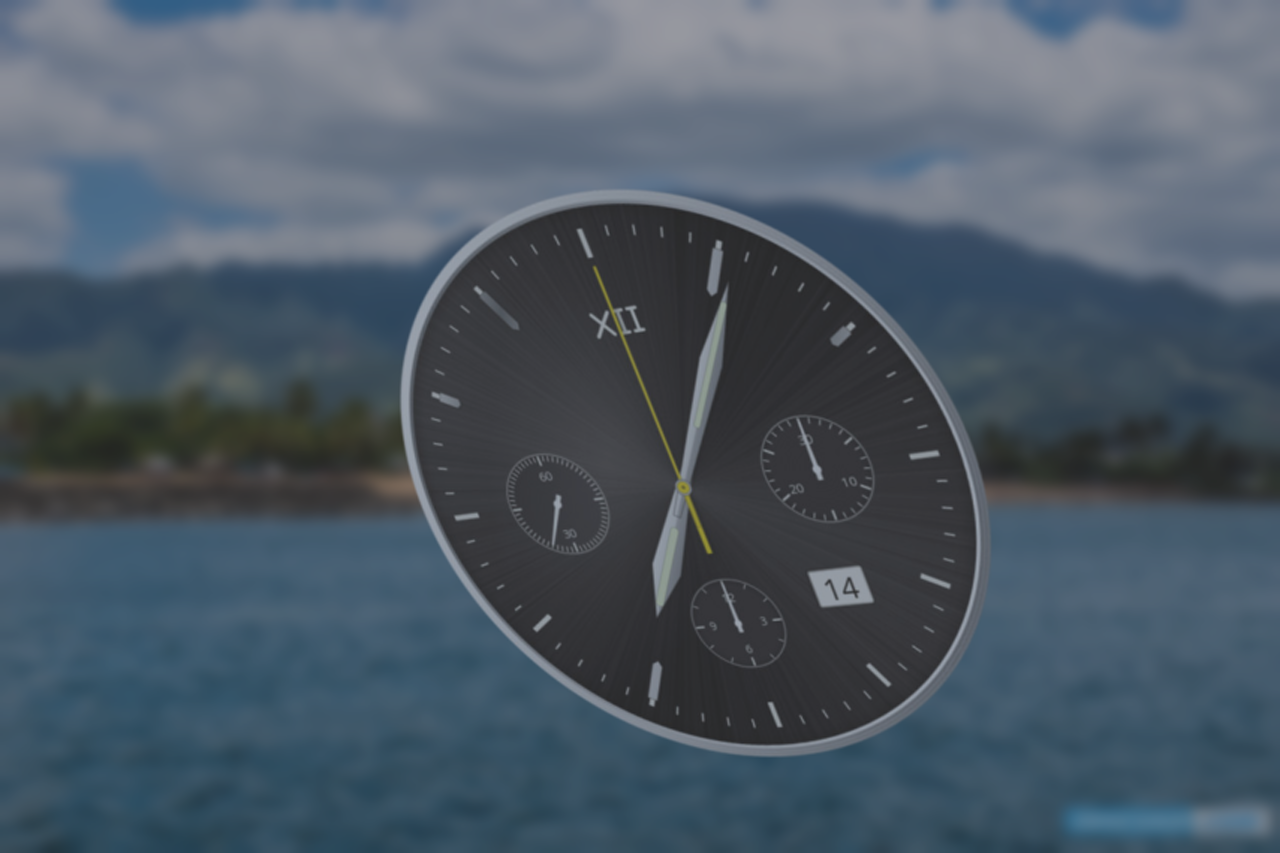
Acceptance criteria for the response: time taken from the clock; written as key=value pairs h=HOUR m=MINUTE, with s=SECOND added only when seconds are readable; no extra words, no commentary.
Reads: h=7 m=5 s=35
